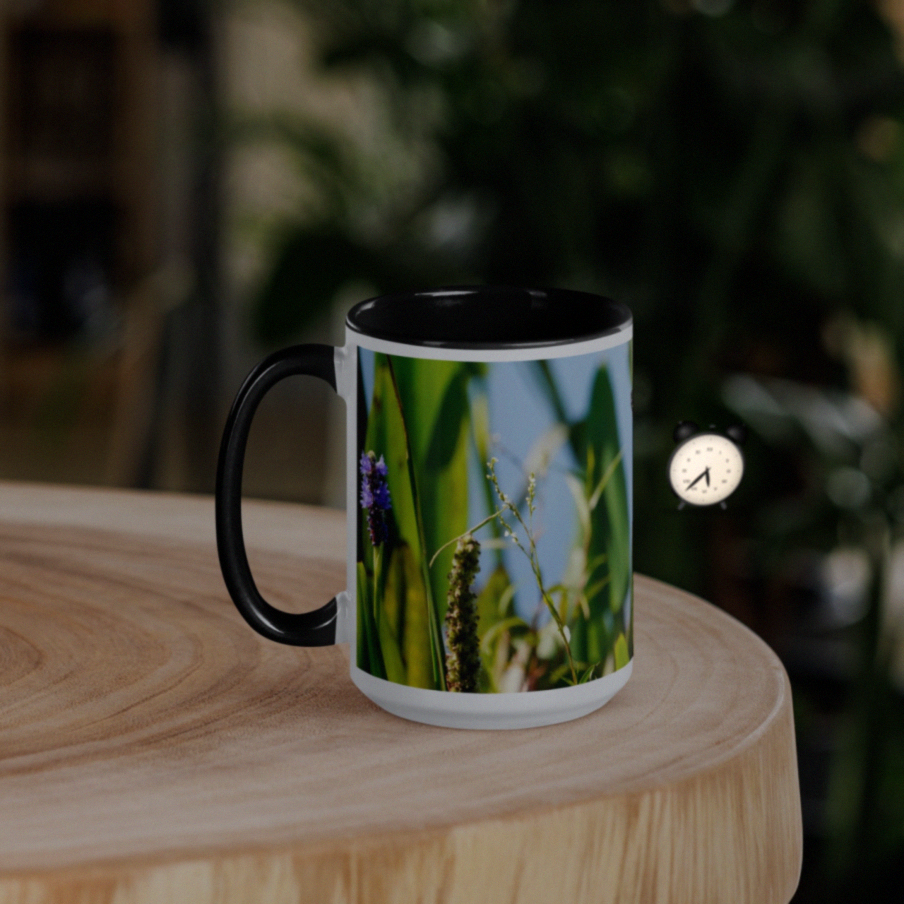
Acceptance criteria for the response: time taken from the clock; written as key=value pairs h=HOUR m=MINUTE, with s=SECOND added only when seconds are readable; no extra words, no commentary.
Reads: h=5 m=37
